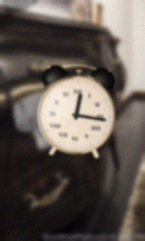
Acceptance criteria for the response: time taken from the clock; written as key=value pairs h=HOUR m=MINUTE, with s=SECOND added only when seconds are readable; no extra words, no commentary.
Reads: h=12 m=16
